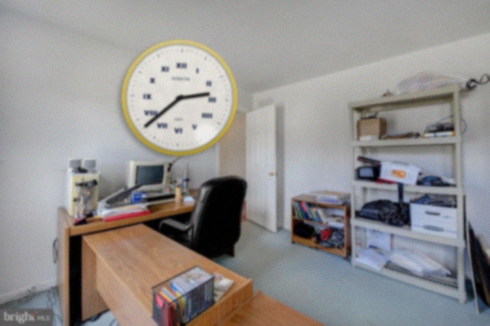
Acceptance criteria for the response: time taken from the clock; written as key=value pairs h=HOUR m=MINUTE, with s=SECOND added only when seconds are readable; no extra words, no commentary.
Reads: h=2 m=38
